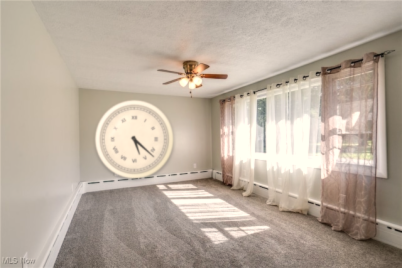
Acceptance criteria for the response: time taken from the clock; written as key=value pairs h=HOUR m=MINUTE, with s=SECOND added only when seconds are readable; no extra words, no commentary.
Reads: h=5 m=22
